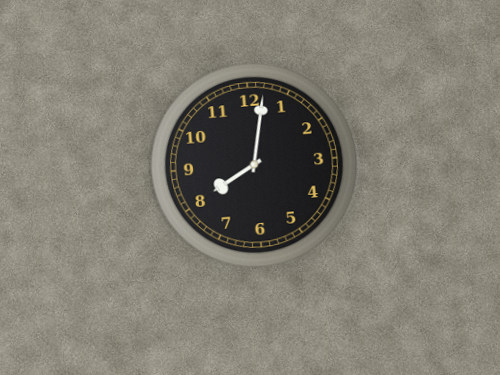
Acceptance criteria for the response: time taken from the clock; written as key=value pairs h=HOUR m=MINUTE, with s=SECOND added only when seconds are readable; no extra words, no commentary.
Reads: h=8 m=2
